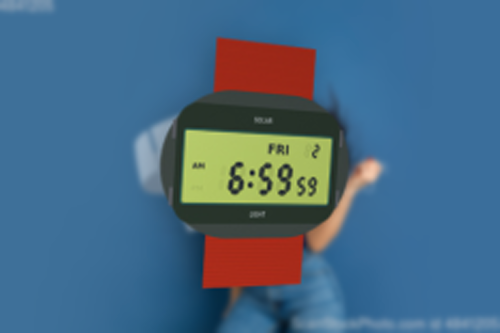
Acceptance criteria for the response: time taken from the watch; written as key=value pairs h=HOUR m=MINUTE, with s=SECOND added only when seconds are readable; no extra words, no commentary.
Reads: h=6 m=59 s=59
